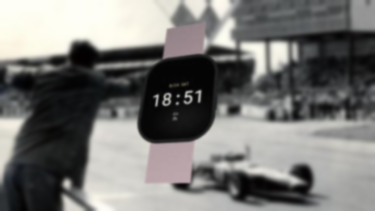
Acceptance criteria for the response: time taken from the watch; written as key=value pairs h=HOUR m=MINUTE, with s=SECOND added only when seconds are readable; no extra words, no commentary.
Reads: h=18 m=51
